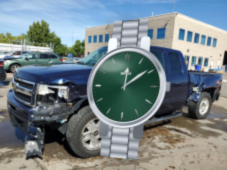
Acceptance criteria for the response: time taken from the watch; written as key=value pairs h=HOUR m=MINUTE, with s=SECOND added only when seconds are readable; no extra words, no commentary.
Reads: h=12 m=9
